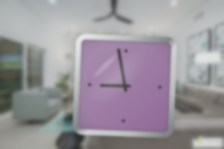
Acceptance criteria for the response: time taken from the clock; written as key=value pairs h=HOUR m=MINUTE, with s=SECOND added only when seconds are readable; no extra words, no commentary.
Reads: h=8 m=58
